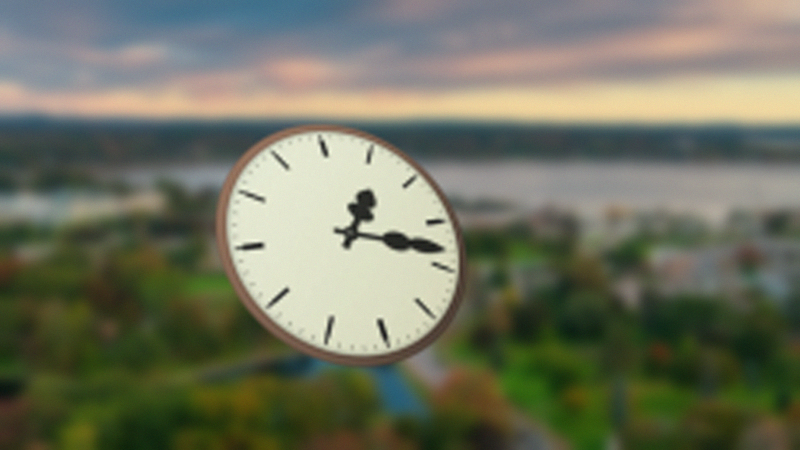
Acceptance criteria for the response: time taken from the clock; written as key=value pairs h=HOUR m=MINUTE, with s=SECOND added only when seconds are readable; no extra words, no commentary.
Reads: h=1 m=18
